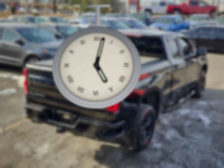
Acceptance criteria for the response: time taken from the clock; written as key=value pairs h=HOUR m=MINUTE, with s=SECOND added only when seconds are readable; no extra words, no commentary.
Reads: h=5 m=2
